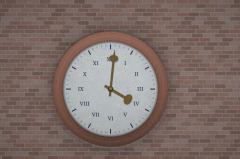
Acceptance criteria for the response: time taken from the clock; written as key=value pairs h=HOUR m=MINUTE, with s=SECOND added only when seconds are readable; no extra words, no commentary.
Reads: h=4 m=1
